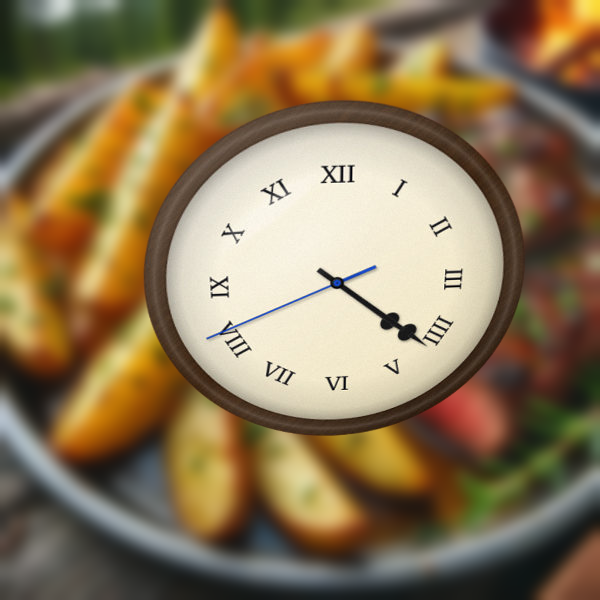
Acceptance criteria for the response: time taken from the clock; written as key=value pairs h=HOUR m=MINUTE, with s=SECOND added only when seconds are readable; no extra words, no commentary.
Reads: h=4 m=21 s=41
